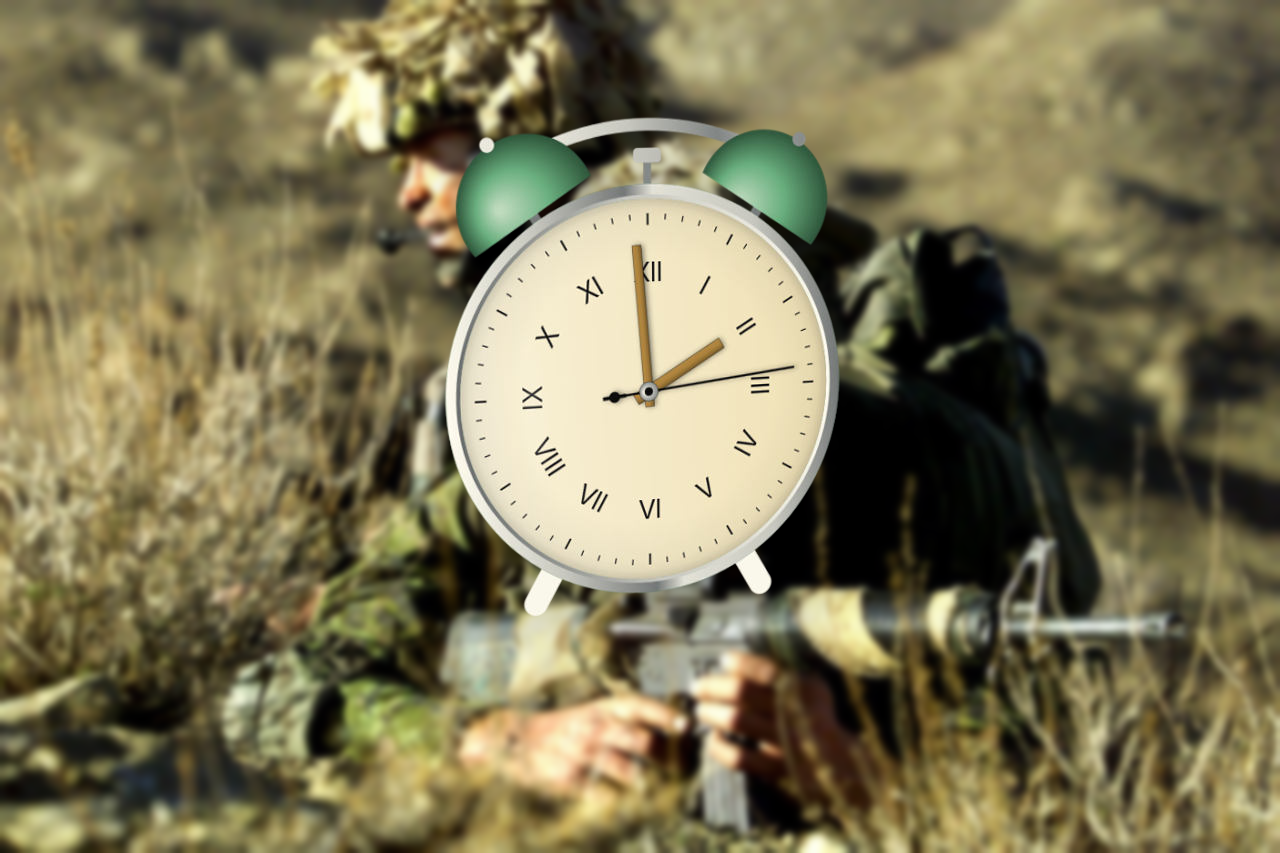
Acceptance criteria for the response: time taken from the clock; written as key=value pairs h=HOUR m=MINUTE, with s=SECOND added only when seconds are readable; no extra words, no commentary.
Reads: h=1 m=59 s=14
